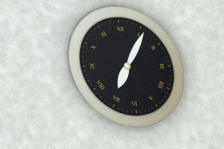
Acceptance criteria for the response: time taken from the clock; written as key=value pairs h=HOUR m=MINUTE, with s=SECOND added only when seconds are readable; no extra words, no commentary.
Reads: h=7 m=6
